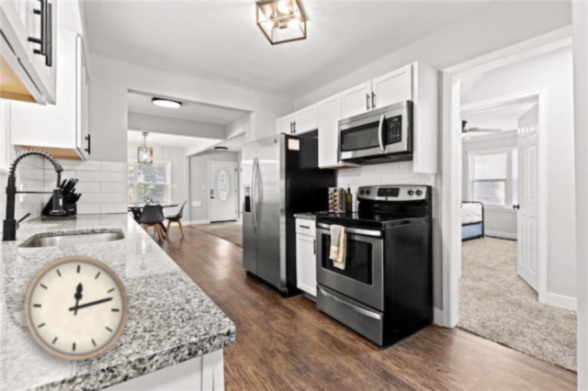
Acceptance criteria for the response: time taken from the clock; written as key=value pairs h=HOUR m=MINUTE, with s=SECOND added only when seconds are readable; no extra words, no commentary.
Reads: h=12 m=12
